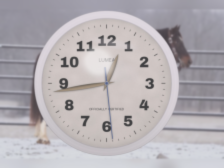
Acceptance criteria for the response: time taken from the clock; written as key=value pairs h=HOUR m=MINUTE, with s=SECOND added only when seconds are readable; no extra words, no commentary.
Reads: h=12 m=43 s=29
